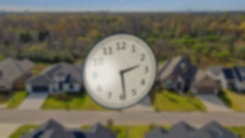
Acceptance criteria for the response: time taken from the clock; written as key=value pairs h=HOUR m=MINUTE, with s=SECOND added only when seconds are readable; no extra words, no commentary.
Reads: h=2 m=29
